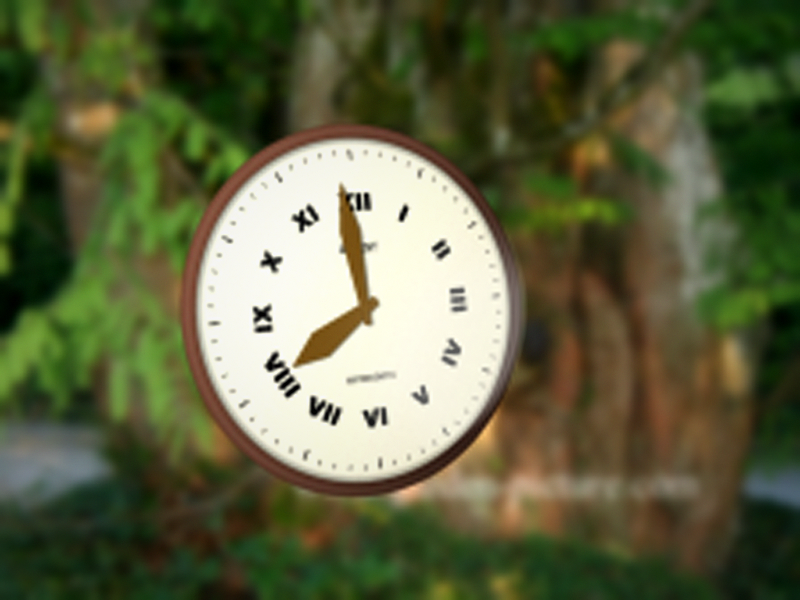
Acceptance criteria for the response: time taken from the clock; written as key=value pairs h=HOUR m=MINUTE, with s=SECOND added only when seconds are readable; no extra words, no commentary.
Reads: h=7 m=59
